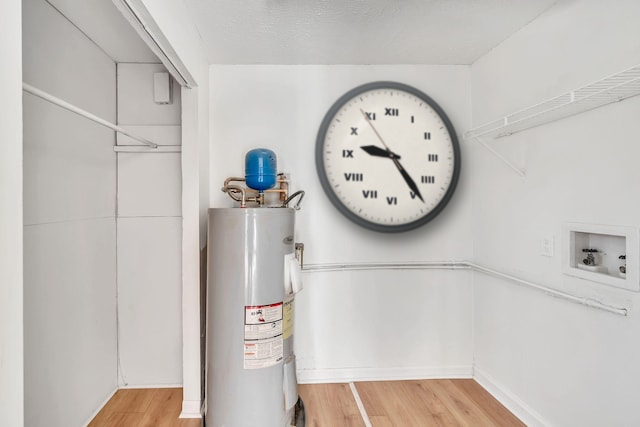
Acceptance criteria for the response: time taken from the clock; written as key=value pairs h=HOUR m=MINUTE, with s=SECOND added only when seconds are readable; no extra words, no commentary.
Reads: h=9 m=23 s=54
